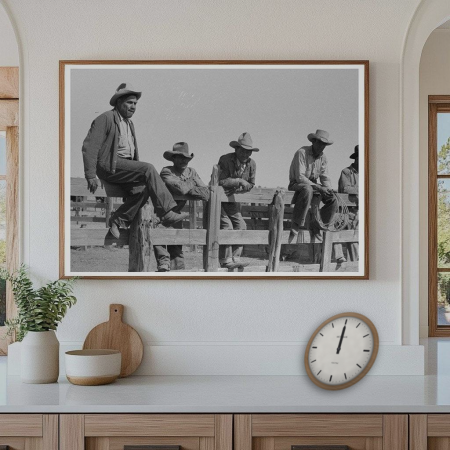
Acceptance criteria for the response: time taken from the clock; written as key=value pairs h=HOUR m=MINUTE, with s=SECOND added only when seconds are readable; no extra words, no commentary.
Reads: h=12 m=0
